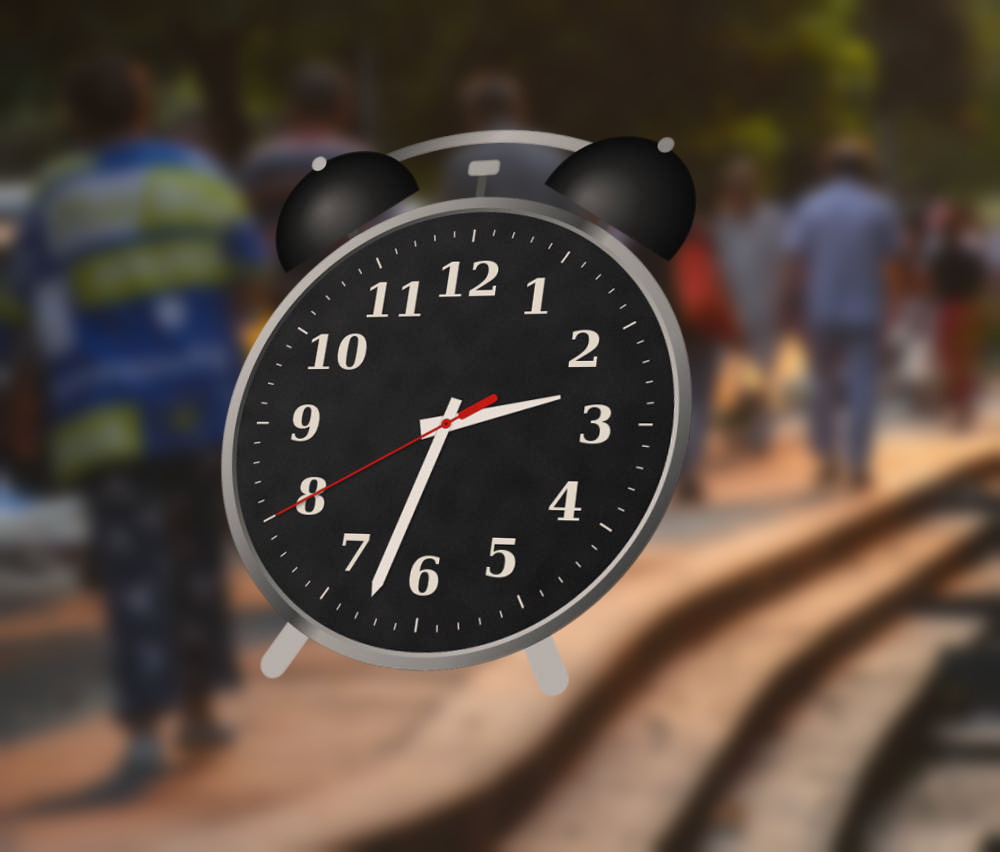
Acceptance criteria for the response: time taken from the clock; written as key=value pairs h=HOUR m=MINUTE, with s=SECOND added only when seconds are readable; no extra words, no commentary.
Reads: h=2 m=32 s=40
